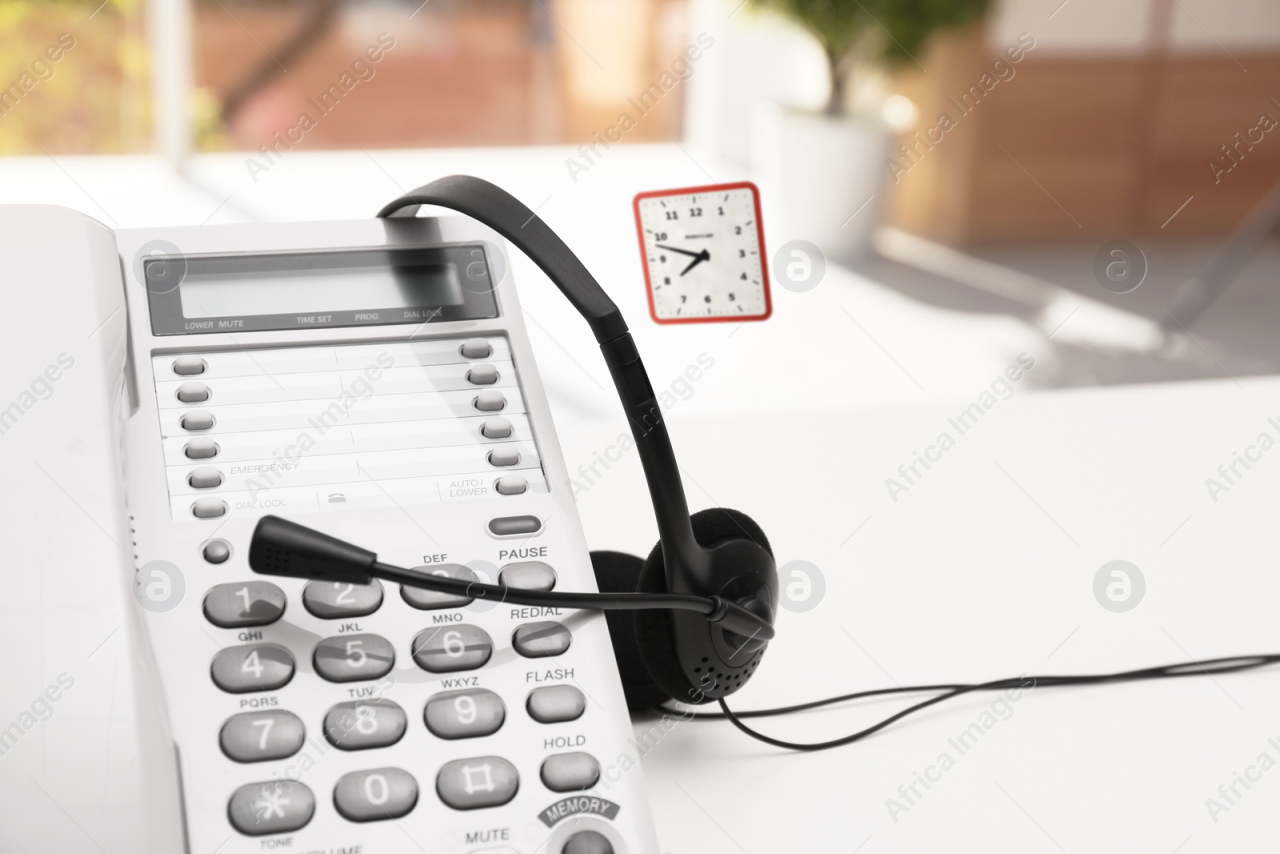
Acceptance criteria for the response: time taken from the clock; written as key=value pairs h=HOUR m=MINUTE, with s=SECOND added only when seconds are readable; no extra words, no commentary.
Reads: h=7 m=48
